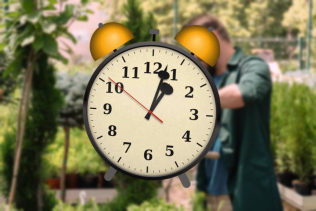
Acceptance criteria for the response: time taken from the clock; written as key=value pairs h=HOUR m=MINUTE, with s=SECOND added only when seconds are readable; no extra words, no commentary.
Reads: h=1 m=2 s=51
